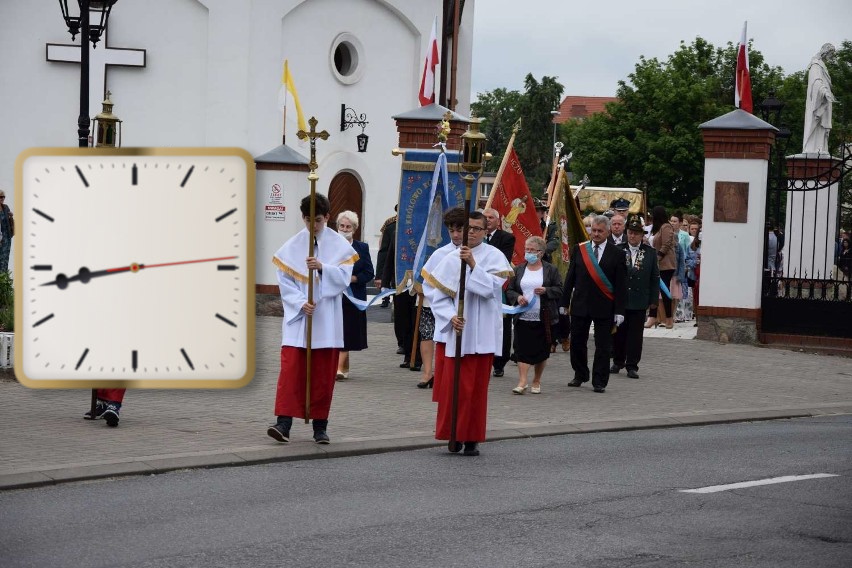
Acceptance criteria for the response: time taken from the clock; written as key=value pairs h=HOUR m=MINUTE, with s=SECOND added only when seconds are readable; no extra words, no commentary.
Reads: h=8 m=43 s=14
